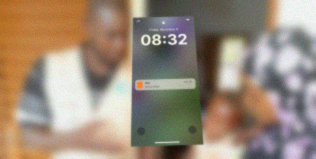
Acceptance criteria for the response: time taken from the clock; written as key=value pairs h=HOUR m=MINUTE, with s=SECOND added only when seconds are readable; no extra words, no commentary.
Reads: h=8 m=32
